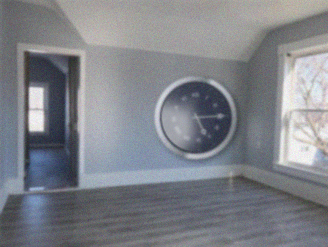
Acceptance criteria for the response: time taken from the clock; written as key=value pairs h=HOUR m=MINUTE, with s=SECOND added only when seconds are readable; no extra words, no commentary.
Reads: h=5 m=15
